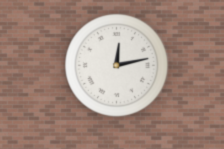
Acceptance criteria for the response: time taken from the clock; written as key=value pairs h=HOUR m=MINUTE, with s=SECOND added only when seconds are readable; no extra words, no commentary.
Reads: h=12 m=13
